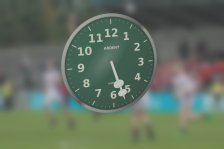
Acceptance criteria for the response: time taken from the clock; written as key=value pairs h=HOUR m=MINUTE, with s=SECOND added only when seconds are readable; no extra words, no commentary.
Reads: h=5 m=27
